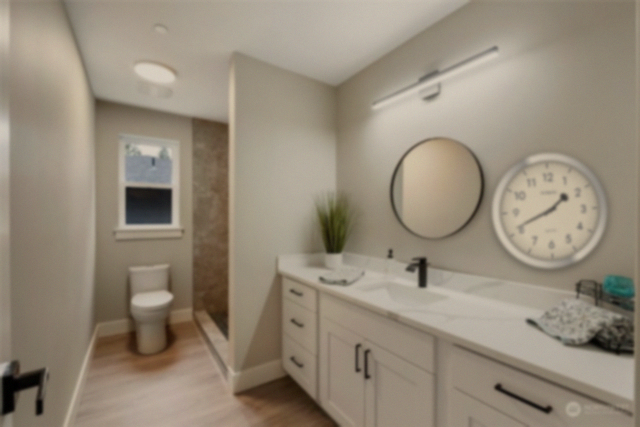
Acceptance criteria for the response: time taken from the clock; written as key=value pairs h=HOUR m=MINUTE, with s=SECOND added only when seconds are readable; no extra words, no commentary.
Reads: h=1 m=41
